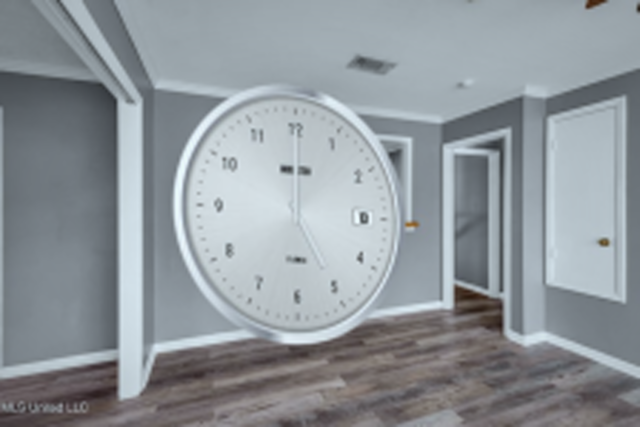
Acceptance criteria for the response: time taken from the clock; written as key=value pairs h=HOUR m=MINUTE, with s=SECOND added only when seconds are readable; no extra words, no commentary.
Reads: h=5 m=0
